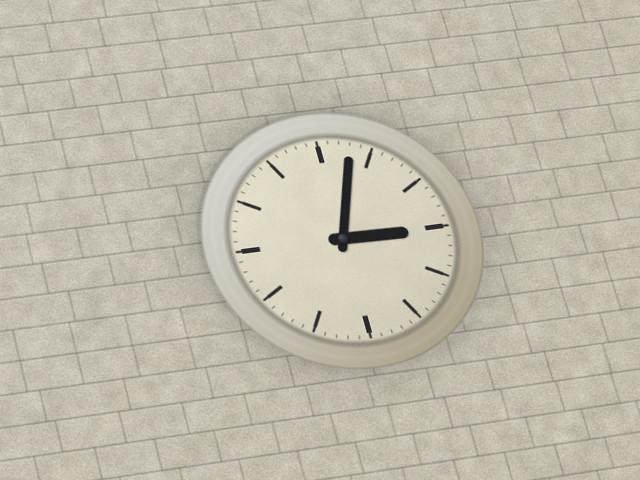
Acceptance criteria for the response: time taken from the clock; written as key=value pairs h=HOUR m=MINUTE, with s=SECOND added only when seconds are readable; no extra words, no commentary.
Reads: h=3 m=3
